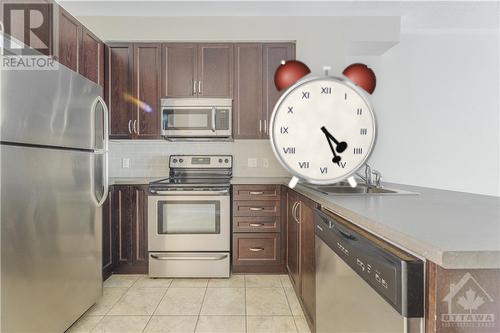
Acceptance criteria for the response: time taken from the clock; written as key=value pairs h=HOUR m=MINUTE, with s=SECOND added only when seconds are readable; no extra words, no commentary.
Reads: h=4 m=26
